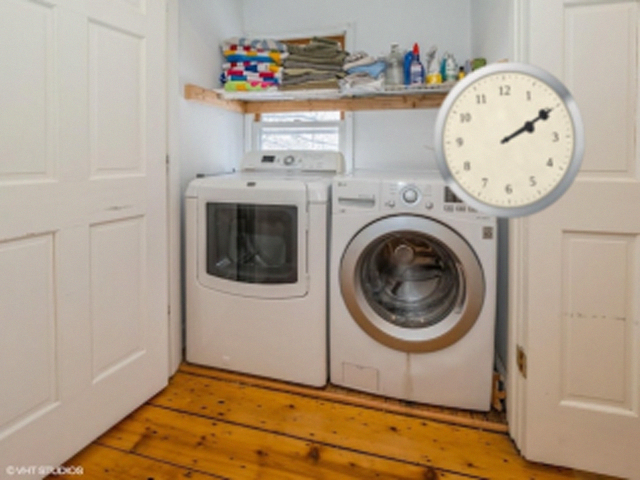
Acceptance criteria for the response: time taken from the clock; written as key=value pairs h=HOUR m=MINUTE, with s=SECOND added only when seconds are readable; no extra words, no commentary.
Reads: h=2 m=10
